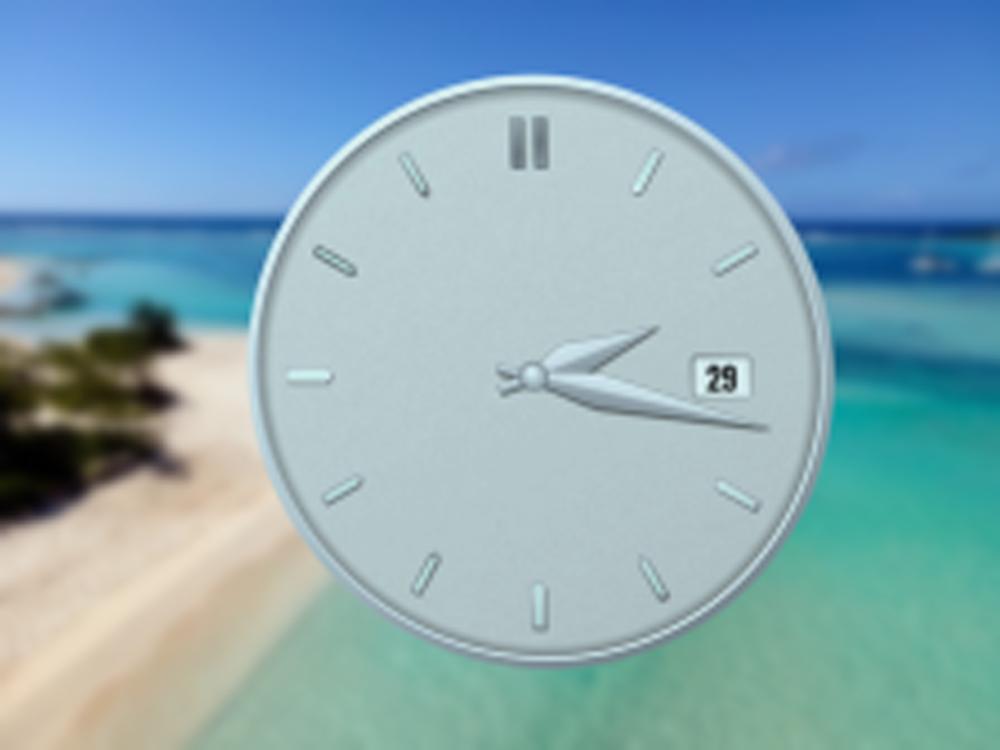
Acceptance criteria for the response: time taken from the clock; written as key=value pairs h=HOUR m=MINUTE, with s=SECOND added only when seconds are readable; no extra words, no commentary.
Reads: h=2 m=17
